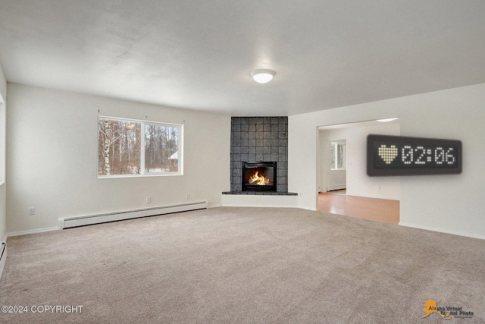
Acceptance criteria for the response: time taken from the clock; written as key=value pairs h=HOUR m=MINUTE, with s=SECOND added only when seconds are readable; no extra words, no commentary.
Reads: h=2 m=6
